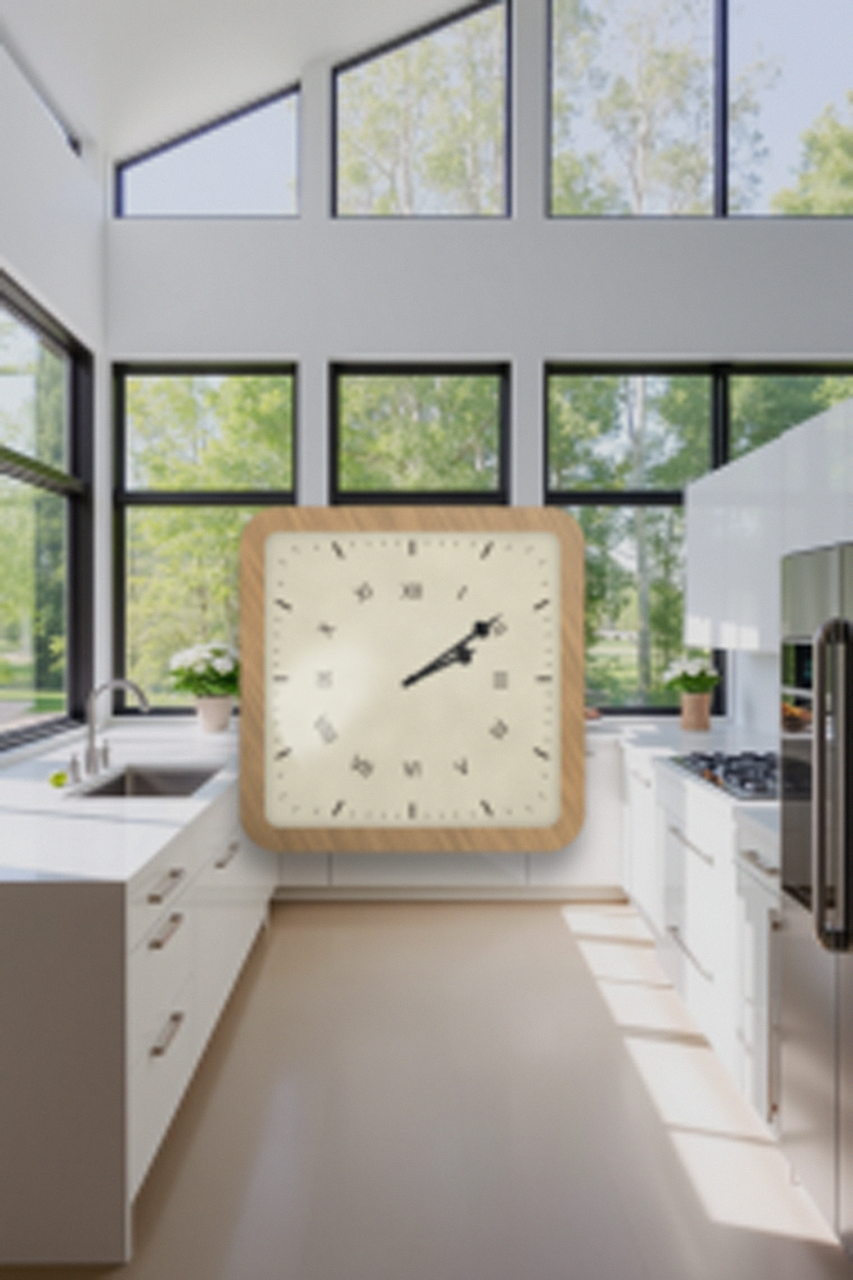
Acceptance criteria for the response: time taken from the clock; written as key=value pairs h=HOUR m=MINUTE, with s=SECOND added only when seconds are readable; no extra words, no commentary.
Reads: h=2 m=9
